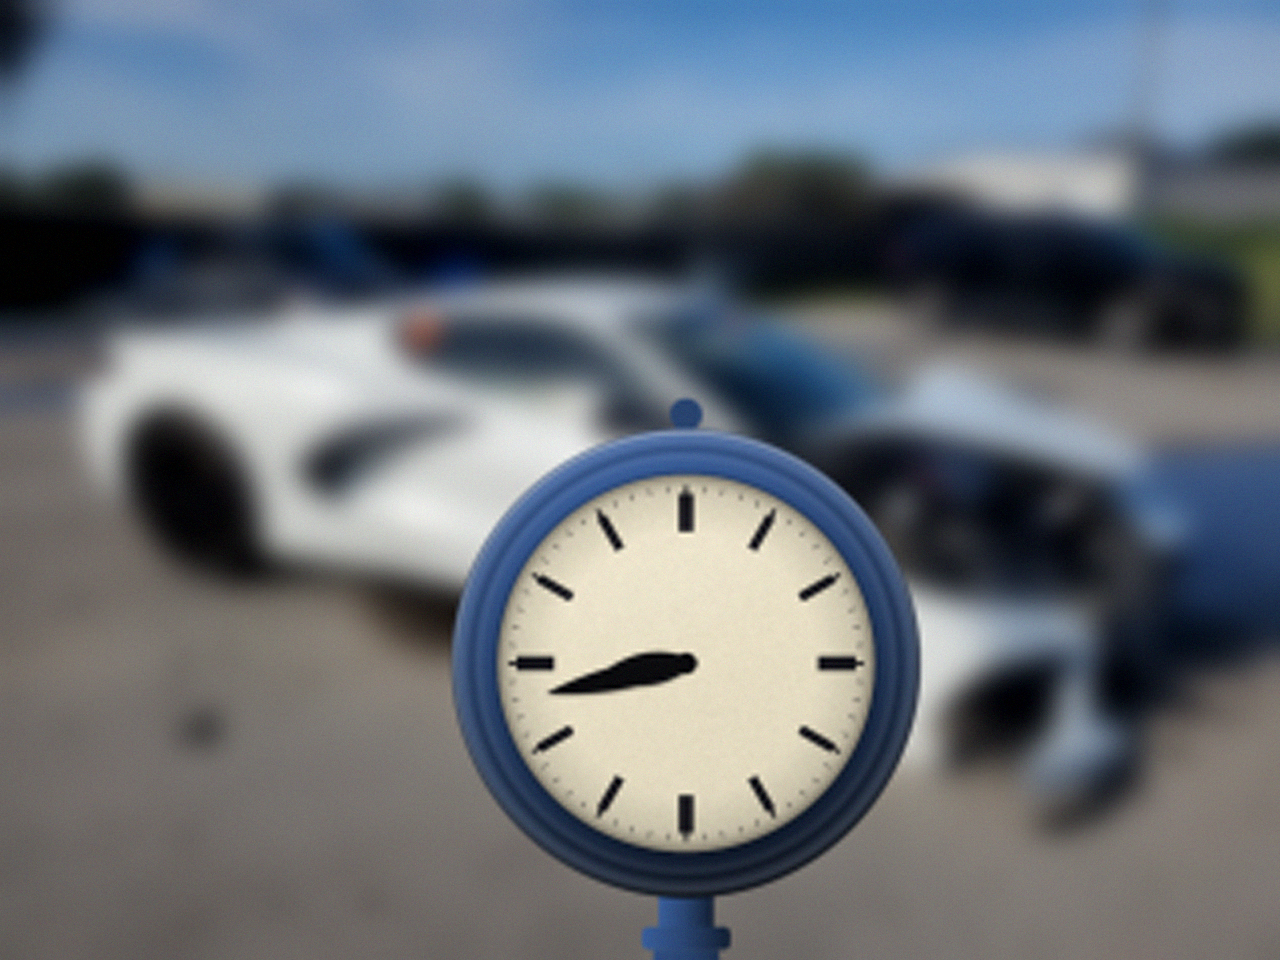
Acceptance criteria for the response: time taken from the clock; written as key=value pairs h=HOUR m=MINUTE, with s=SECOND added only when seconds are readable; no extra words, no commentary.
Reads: h=8 m=43
